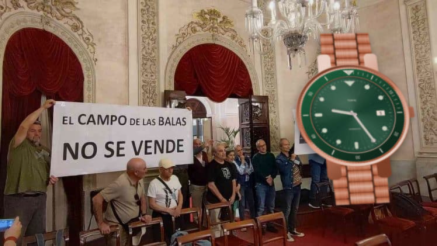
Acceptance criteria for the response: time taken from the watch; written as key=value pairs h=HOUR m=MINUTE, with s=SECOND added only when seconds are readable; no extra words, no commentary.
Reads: h=9 m=25
